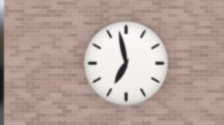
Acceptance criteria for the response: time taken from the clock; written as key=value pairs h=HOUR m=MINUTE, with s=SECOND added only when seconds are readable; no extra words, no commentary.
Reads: h=6 m=58
